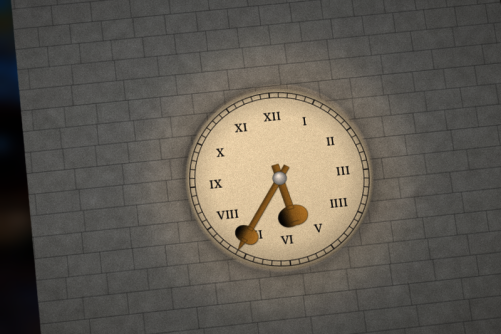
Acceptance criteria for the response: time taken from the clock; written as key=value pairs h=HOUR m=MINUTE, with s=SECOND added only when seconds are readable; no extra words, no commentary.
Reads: h=5 m=36
